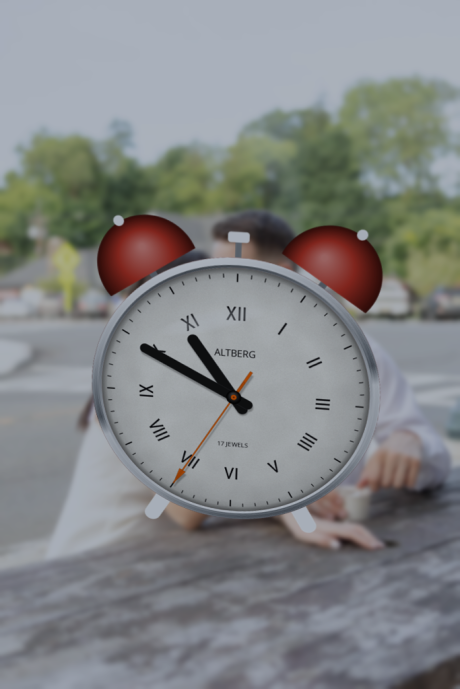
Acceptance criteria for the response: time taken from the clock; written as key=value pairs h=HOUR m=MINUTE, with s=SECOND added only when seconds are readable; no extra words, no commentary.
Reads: h=10 m=49 s=35
